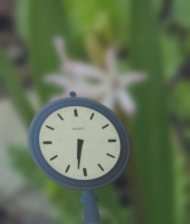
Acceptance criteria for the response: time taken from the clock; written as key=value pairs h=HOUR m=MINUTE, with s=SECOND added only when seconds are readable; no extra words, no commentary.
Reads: h=6 m=32
